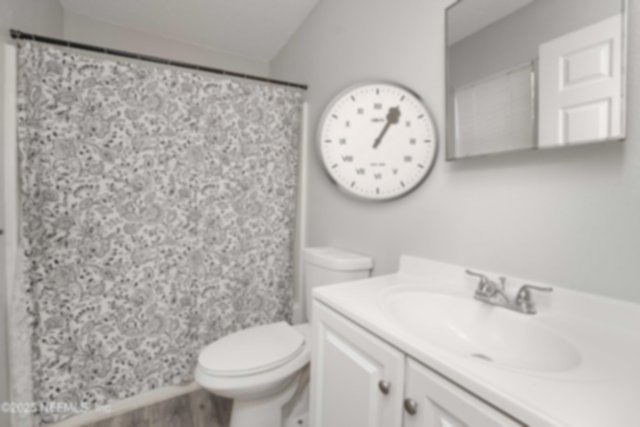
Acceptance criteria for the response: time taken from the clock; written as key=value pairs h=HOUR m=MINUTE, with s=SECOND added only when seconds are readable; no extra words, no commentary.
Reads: h=1 m=5
